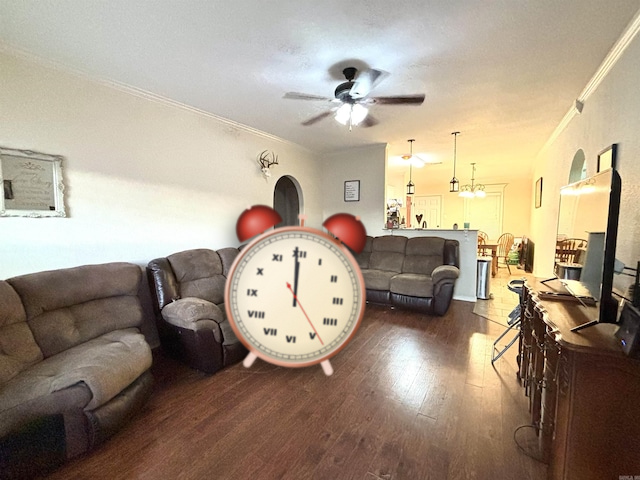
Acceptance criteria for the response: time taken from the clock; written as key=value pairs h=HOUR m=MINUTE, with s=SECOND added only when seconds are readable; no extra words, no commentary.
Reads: h=11 m=59 s=24
